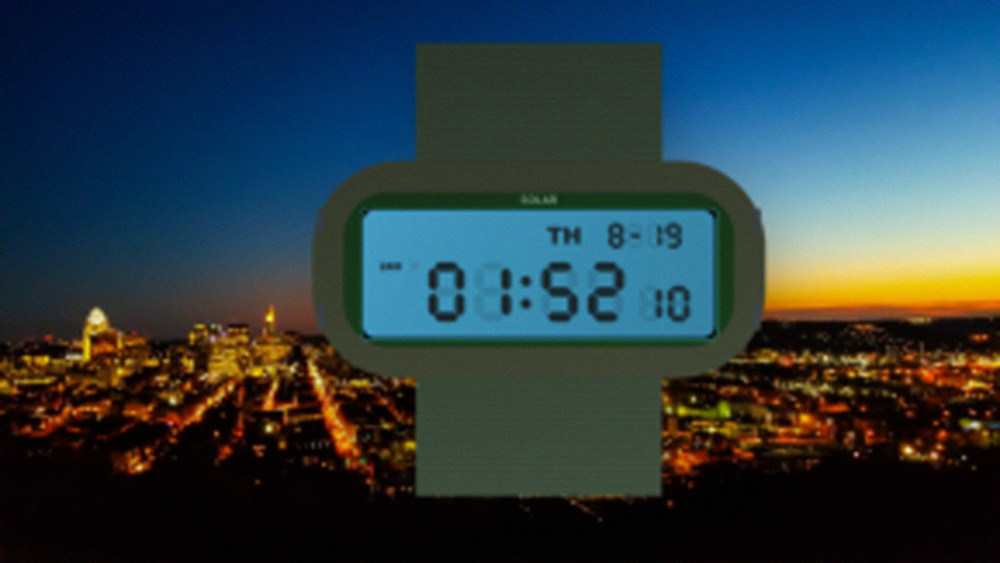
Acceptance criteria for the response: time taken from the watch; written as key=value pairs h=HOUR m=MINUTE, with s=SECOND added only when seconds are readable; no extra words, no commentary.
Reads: h=1 m=52 s=10
